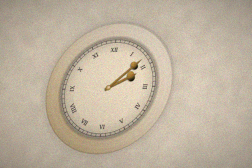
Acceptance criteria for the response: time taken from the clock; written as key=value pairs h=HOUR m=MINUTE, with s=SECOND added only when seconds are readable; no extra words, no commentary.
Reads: h=2 m=8
